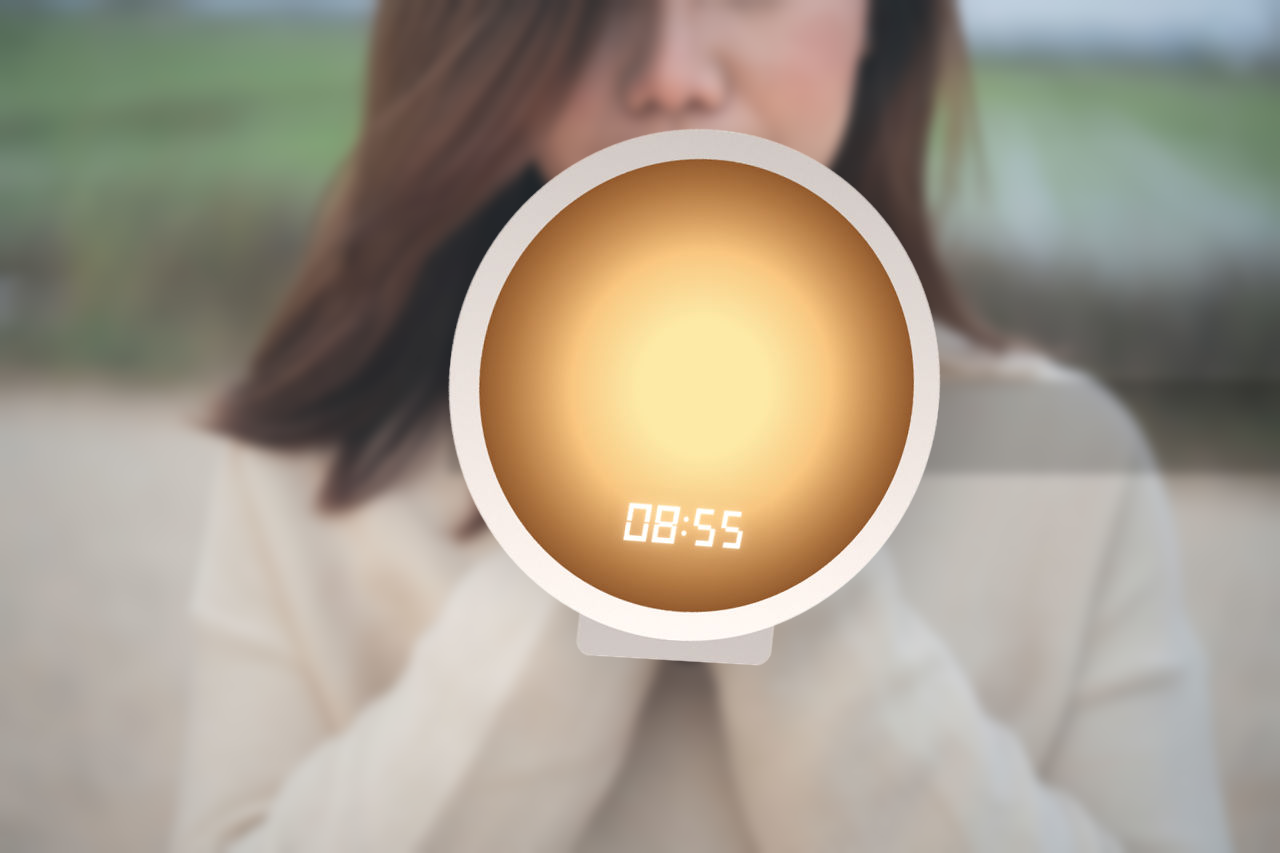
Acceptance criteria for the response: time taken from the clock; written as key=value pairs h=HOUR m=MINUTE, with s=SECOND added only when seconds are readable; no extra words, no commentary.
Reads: h=8 m=55
